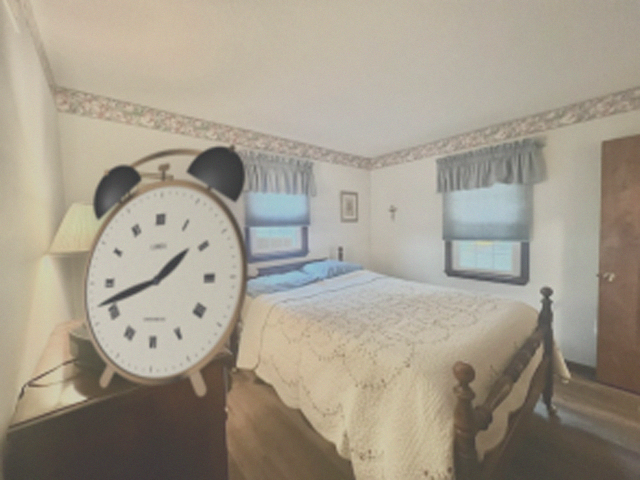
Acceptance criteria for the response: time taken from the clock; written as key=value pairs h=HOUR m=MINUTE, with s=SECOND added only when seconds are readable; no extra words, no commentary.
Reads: h=1 m=42
